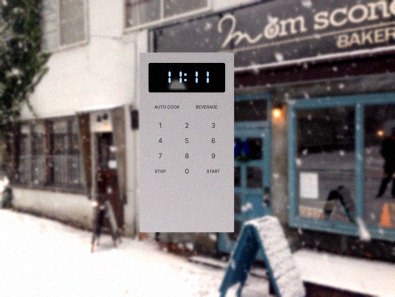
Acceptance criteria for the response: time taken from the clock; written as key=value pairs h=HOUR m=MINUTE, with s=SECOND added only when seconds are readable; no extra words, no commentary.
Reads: h=11 m=11
